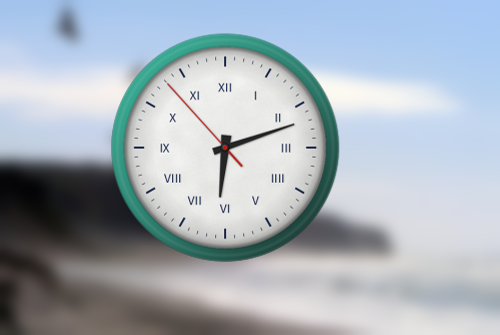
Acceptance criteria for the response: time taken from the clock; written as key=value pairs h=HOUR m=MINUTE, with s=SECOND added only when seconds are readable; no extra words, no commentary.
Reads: h=6 m=11 s=53
